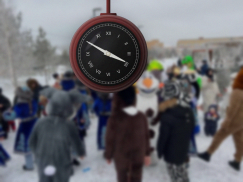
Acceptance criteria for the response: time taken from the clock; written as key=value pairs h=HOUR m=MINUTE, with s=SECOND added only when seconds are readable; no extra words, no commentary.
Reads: h=3 m=50
